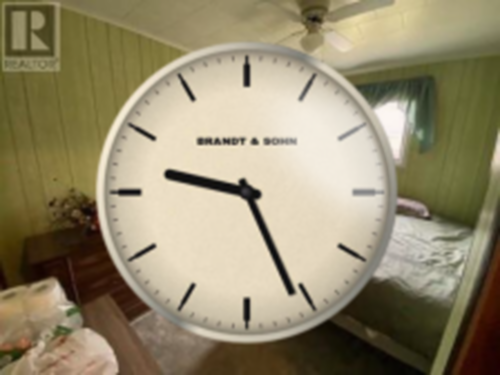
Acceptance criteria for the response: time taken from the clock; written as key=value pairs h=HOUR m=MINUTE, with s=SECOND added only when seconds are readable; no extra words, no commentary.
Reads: h=9 m=26
